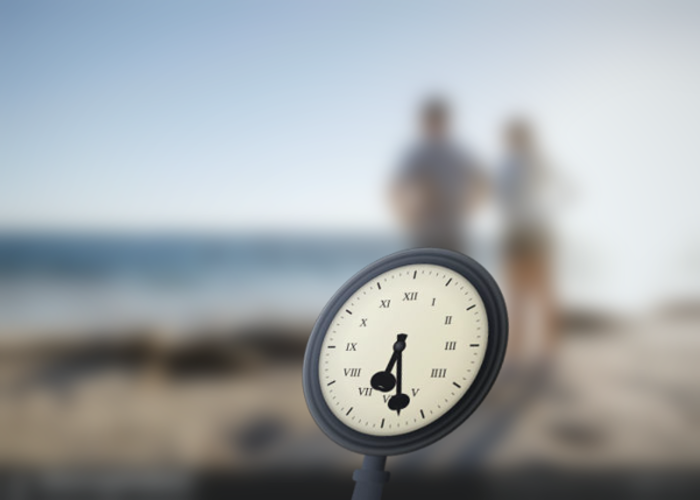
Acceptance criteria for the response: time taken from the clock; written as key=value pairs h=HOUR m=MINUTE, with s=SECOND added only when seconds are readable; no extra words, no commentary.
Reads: h=6 m=28
